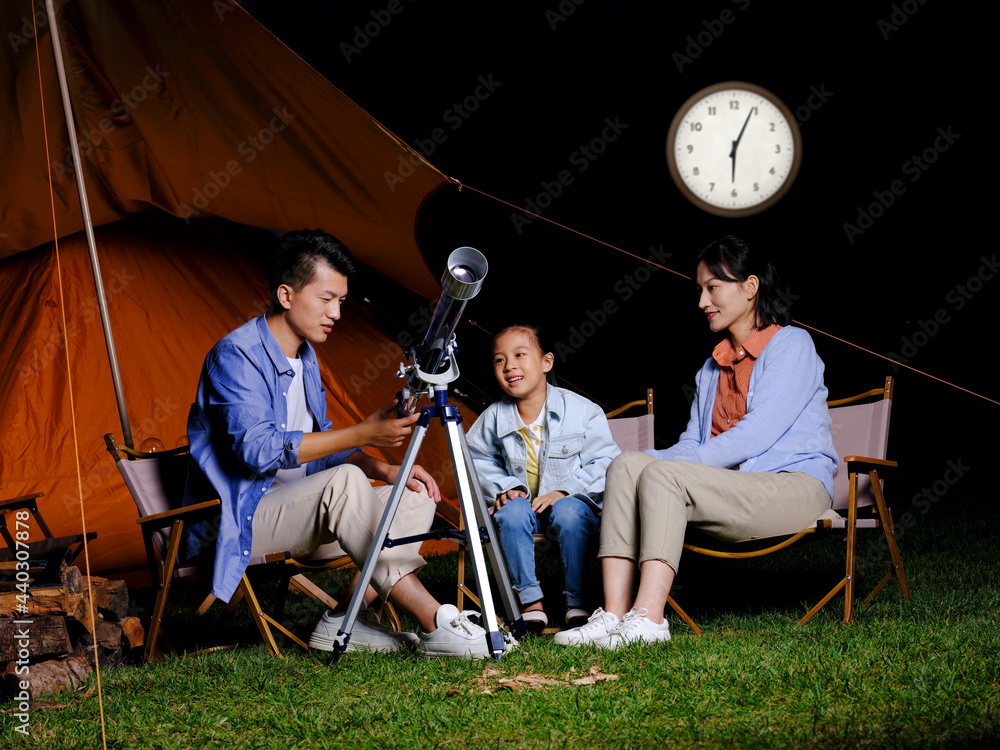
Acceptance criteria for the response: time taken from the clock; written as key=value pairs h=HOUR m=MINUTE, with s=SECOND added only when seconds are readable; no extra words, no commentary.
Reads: h=6 m=4
